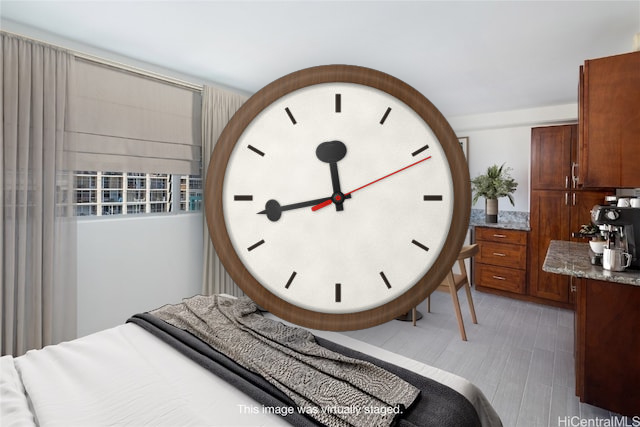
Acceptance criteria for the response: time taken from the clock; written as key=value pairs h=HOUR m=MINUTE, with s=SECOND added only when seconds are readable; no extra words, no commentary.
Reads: h=11 m=43 s=11
